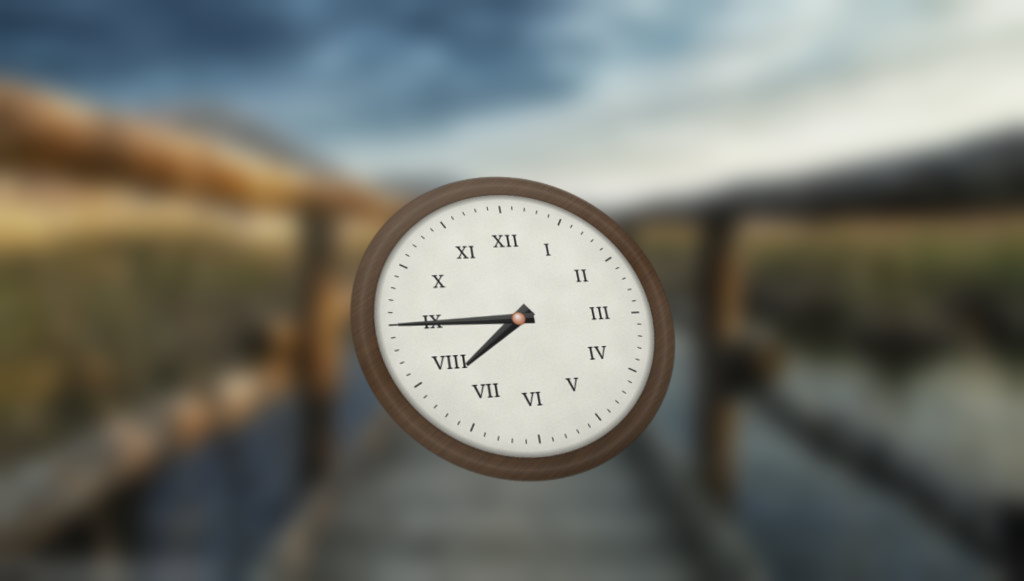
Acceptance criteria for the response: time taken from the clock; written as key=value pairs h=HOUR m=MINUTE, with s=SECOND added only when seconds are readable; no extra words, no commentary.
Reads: h=7 m=45
